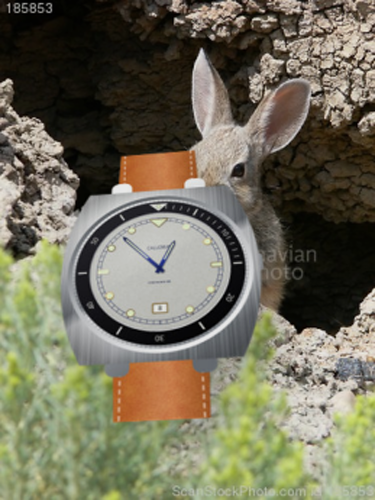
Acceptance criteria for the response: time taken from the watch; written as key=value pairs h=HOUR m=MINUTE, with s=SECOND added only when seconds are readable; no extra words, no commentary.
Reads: h=12 m=53
